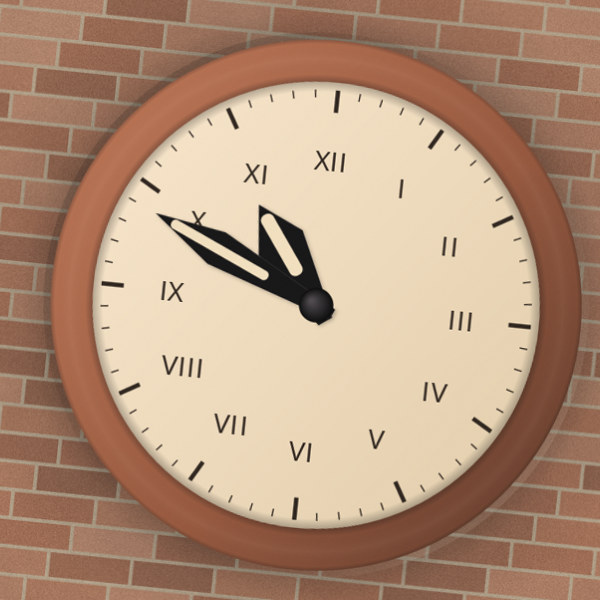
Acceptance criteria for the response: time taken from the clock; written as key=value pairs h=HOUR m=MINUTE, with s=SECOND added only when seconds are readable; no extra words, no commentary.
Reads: h=10 m=49
